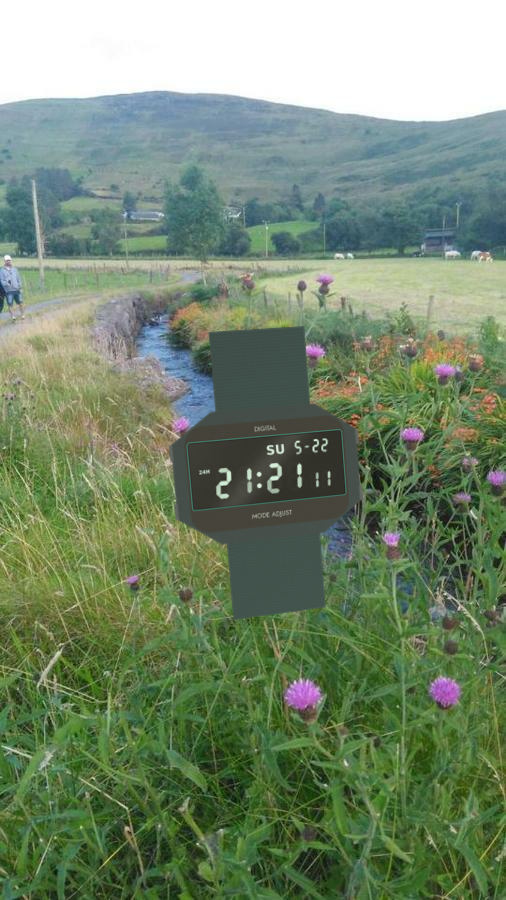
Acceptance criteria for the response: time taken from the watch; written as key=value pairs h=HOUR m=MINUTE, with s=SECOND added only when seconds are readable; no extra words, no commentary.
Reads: h=21 m=21 s=11
